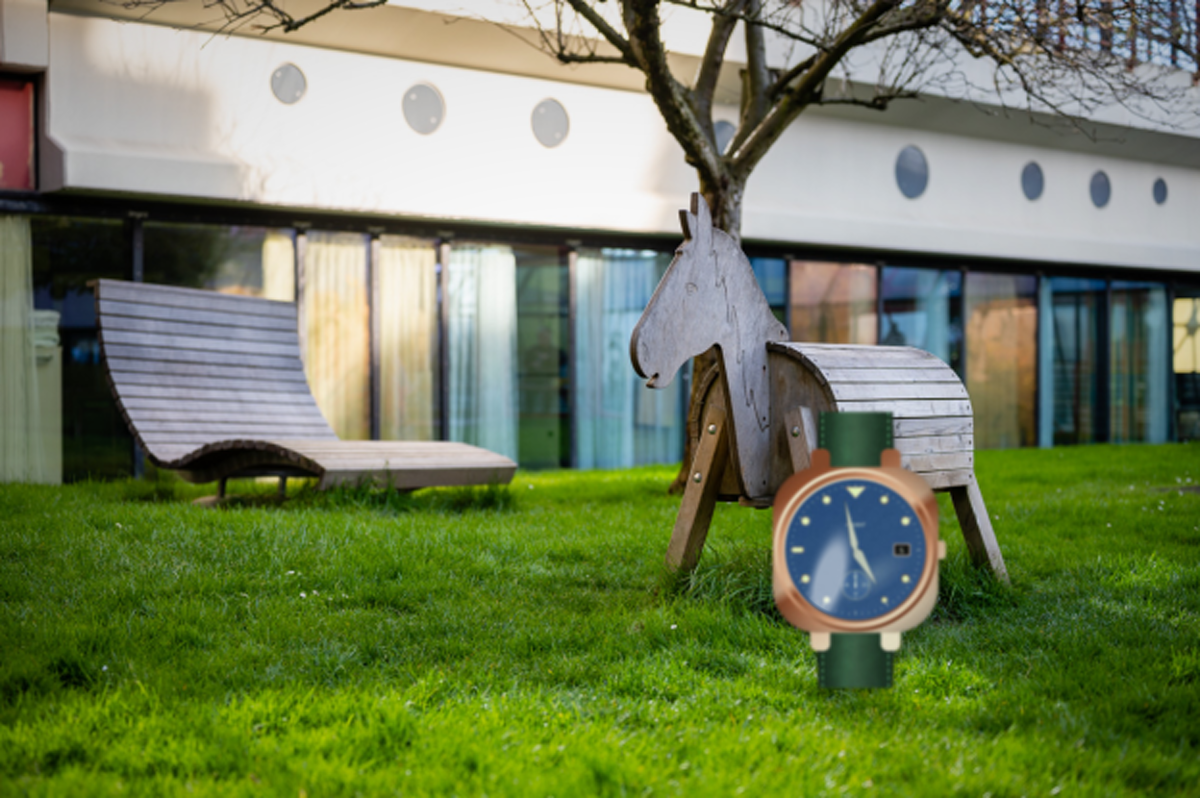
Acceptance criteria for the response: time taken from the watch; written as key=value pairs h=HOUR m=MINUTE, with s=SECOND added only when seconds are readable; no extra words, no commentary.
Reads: h=4 m=58
